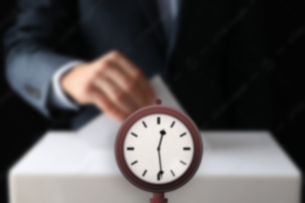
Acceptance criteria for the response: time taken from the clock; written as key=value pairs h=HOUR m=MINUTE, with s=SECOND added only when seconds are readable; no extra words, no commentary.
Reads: h=12 m=29
